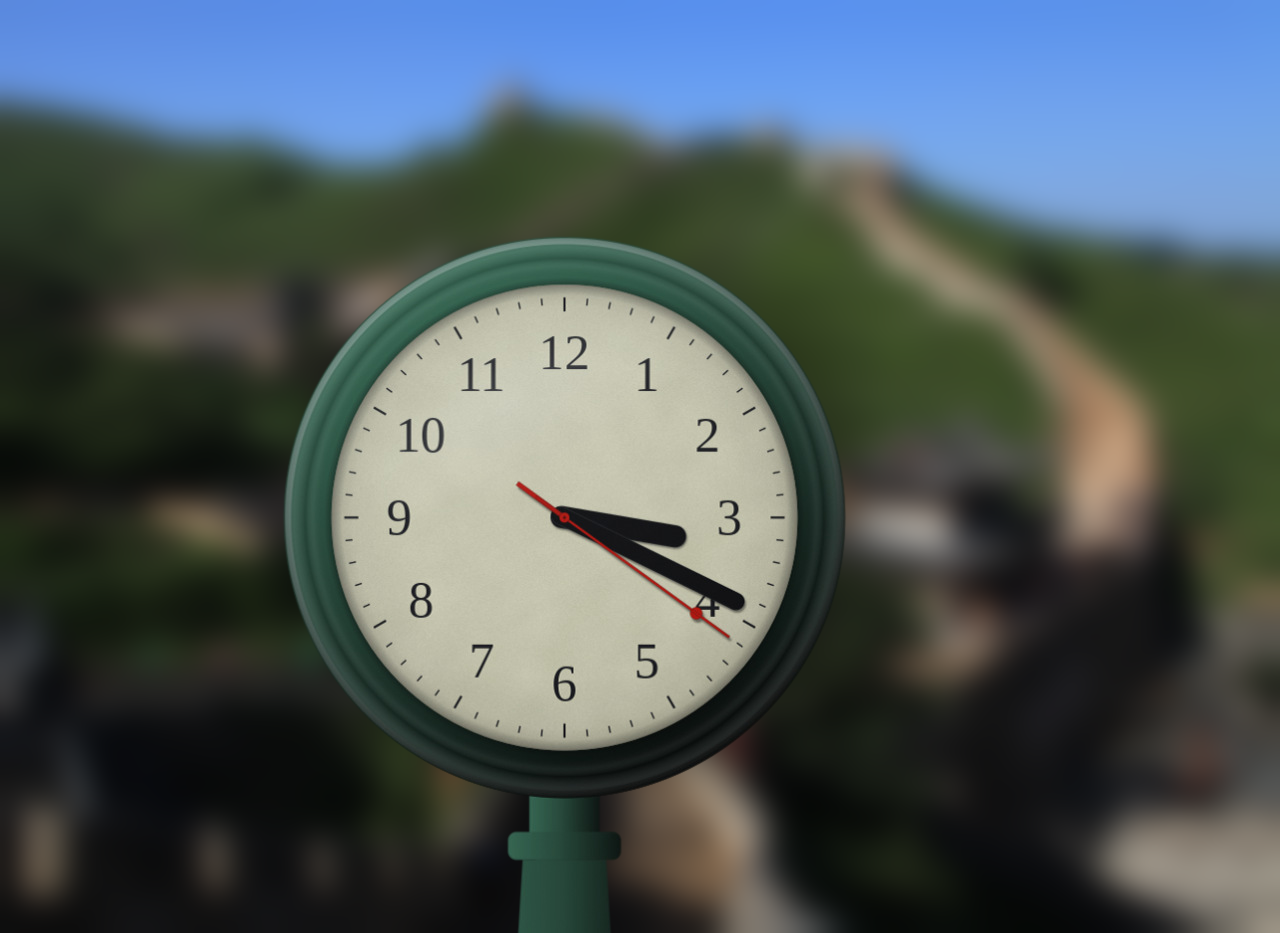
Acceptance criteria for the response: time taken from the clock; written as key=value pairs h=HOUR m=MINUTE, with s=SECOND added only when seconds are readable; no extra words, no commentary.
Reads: h=3 m=19 s=21
